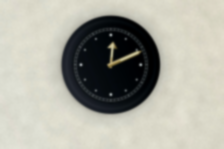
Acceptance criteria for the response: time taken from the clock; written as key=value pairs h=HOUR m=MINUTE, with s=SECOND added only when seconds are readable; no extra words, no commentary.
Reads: h=12 m=11
